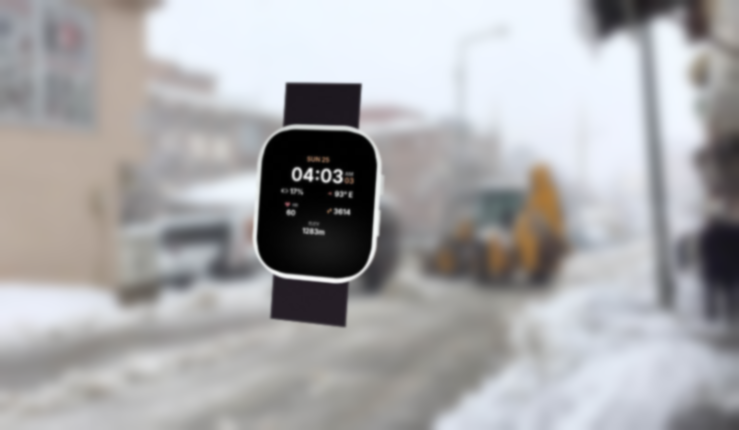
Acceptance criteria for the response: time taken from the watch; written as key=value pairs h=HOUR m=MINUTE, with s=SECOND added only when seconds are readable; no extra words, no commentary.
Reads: h=4 m=3
